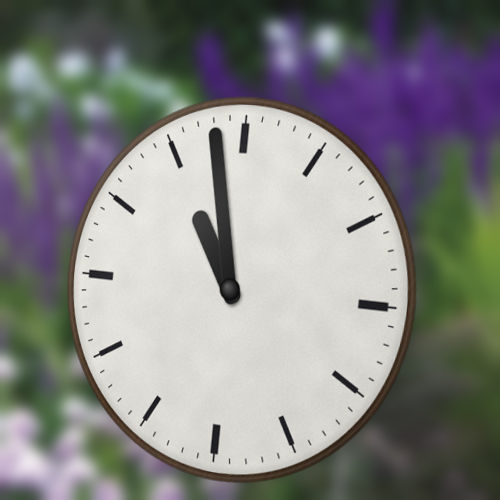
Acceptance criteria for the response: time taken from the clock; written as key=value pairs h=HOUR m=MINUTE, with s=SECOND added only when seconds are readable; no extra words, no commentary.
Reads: h=10 m=58
